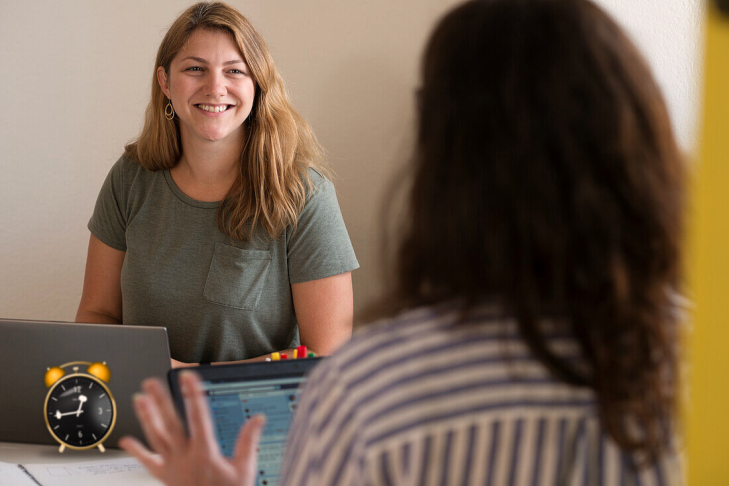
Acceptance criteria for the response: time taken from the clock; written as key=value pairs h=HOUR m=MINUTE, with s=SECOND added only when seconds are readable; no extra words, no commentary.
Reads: h=12 m=44
